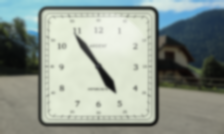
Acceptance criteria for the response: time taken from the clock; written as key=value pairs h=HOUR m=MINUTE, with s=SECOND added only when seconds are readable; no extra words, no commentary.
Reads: h=4 m=54
